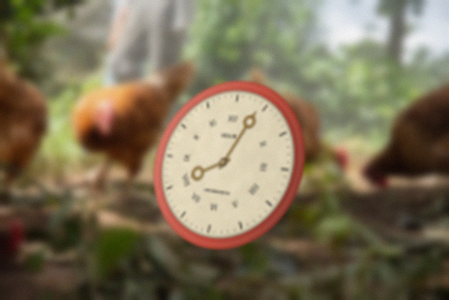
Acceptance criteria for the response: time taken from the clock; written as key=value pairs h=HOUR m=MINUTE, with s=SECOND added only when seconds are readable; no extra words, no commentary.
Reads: h=8 m=4
